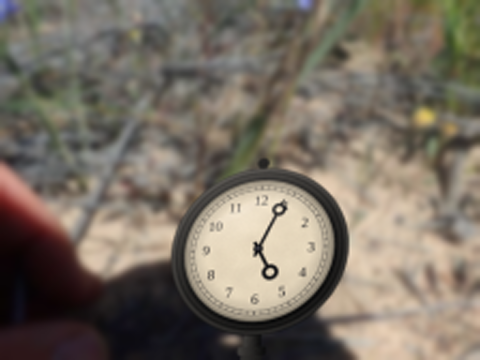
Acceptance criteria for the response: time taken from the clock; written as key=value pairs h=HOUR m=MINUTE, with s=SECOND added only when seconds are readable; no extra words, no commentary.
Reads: h=5 m=4
